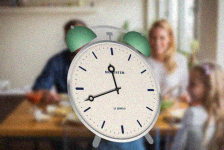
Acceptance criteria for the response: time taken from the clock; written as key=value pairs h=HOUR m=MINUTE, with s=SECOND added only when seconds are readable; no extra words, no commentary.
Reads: h=11 m=42
